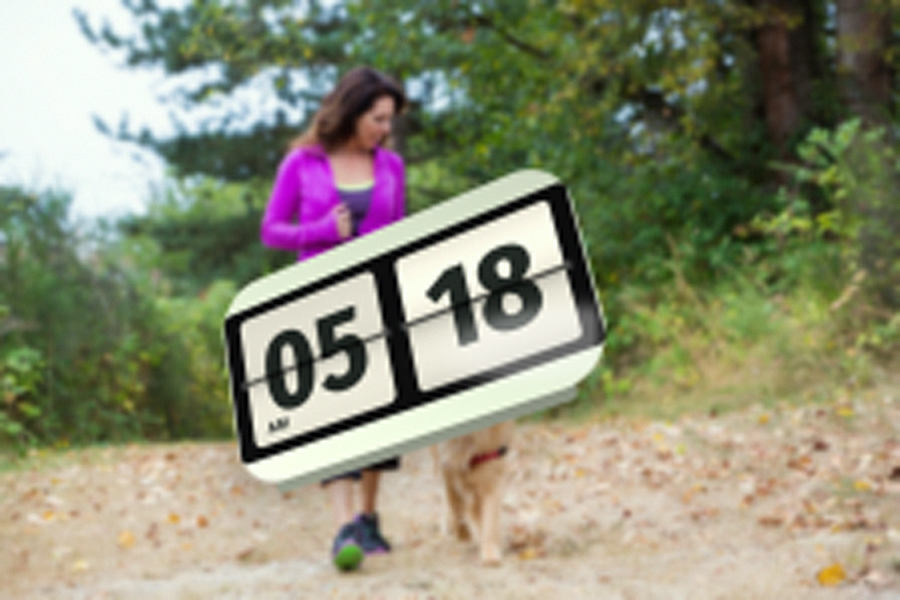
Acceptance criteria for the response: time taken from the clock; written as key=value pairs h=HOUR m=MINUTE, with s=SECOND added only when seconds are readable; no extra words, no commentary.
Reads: h=5 m=18
